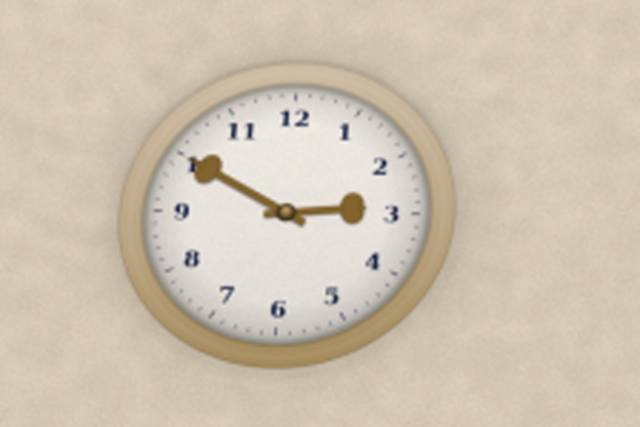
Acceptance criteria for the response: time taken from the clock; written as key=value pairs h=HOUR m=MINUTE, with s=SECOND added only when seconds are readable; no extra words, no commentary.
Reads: h=2 m=50
